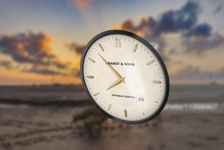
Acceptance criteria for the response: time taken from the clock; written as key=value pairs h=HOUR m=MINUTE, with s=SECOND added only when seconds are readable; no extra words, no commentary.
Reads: h=7 m=53
